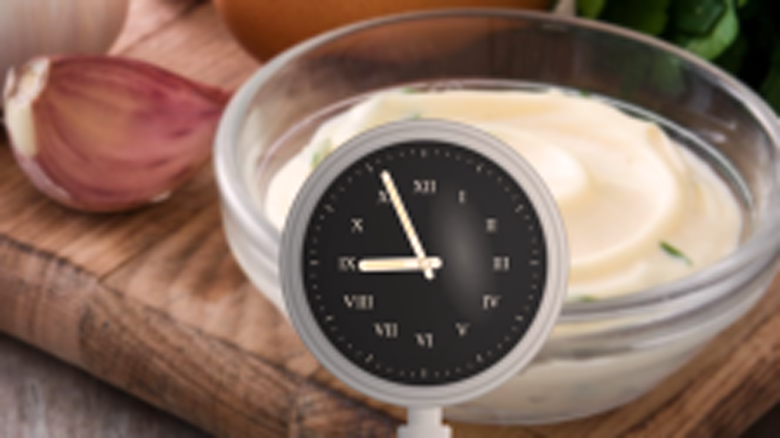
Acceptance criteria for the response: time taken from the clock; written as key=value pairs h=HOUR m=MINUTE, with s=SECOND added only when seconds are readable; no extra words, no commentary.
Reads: h=8 m=56
